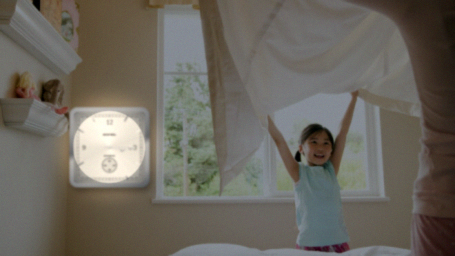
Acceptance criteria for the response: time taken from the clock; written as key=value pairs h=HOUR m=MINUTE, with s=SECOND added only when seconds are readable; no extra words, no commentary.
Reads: h=3 m=15
